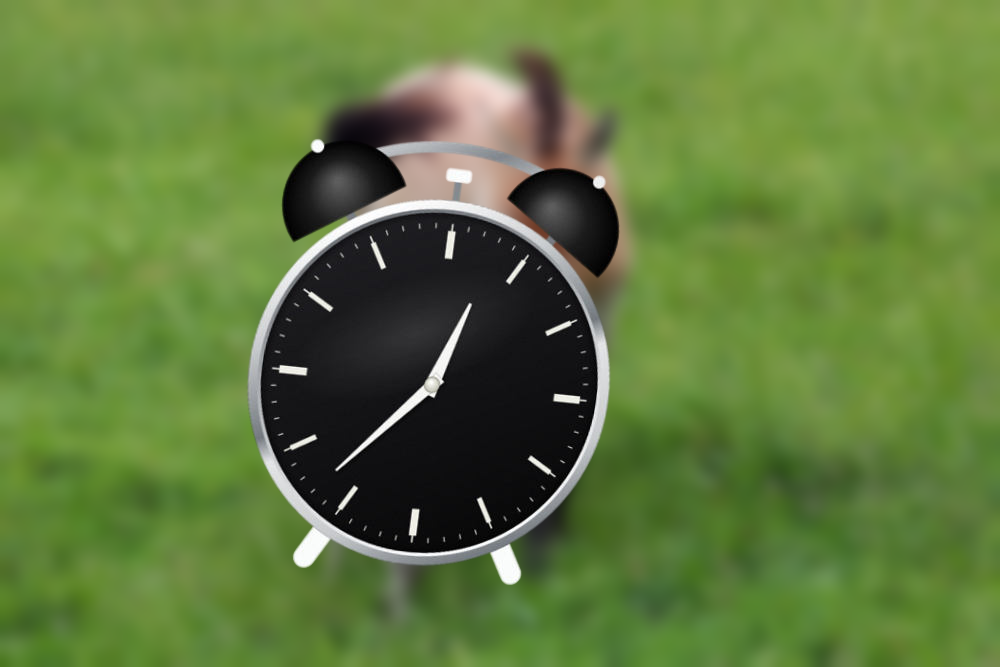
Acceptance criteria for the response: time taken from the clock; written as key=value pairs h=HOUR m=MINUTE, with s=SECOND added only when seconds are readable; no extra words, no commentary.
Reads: h=12 m=37
